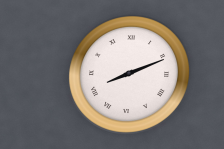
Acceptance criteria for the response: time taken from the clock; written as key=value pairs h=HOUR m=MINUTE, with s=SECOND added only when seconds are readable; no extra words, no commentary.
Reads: h=8 m=11
